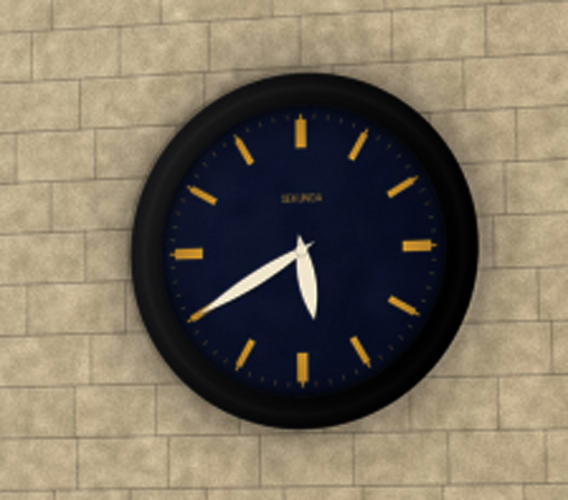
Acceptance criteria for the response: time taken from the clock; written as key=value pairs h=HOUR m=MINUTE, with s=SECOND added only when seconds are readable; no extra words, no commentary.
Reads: h=5 m=40
